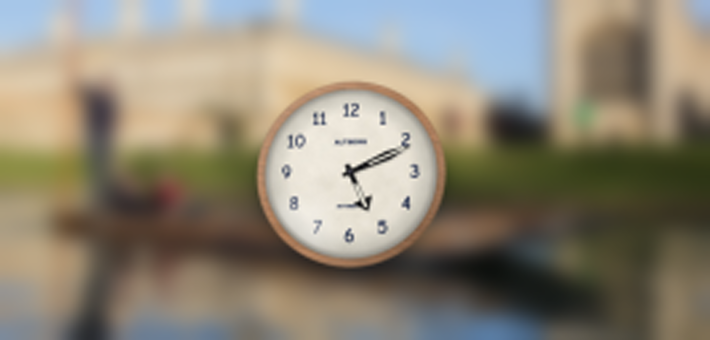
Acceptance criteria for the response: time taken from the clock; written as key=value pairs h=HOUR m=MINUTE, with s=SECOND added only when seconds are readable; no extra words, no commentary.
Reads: h=5 m=11
